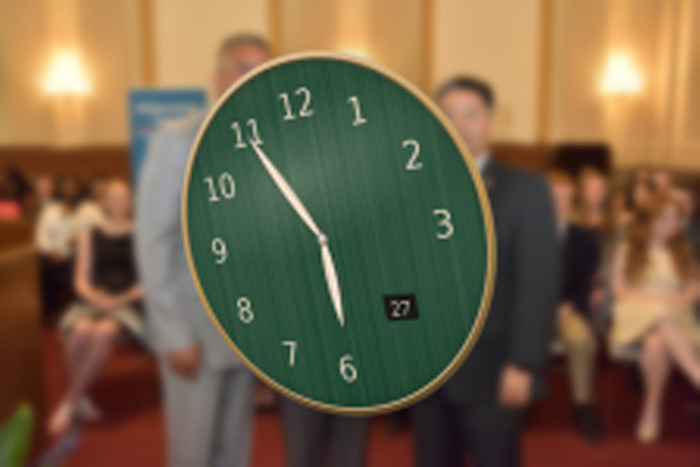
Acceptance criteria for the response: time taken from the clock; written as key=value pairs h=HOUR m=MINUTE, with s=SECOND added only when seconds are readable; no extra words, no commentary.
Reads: h=5 m=55
